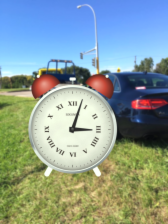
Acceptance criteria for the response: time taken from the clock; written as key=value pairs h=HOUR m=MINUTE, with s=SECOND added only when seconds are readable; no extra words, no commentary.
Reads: h=3 m=3
